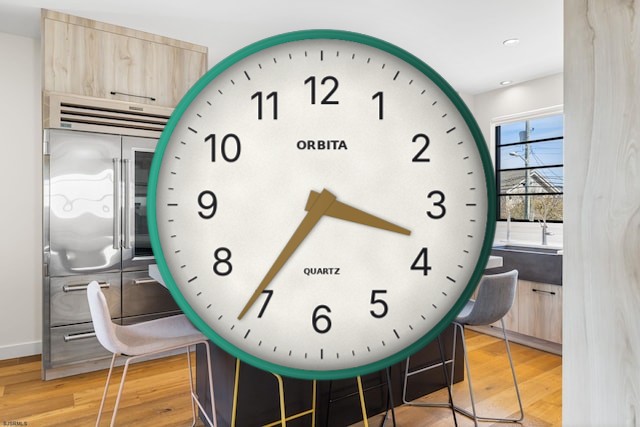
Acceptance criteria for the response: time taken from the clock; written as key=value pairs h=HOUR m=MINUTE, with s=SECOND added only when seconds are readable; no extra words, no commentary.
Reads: h=3 m=36
